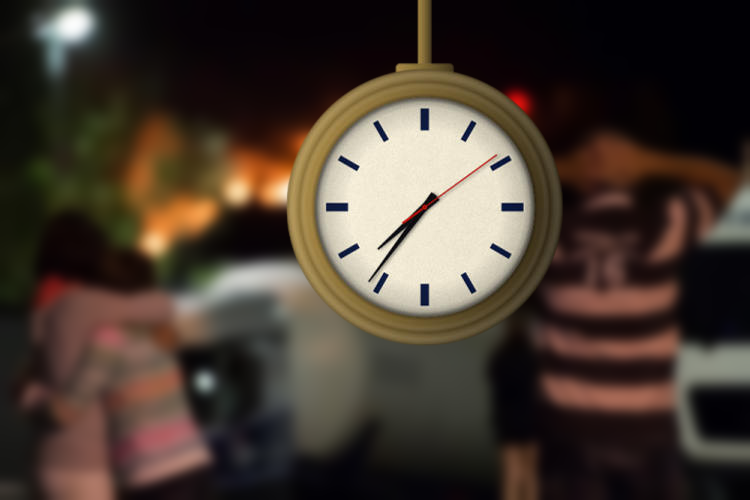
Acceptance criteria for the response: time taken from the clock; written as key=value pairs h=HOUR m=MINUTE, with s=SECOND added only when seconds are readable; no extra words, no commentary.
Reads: h=7 m=36 s=9
